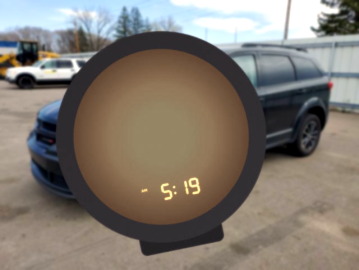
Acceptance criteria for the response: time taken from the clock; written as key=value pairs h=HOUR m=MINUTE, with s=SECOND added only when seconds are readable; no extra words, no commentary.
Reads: h=5 m=19
